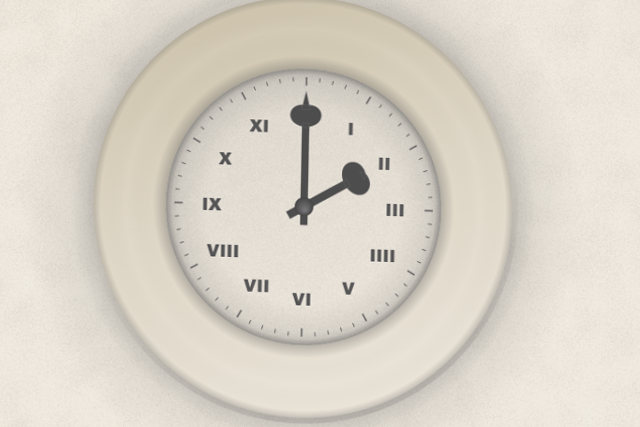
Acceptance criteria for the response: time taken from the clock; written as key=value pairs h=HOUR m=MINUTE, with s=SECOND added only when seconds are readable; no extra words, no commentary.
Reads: h=2 m=0
